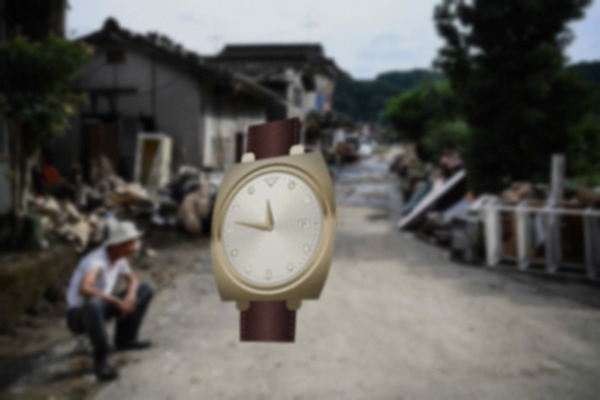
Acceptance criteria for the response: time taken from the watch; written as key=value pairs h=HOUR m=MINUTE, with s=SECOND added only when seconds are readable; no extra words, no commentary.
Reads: h=11 m=47
